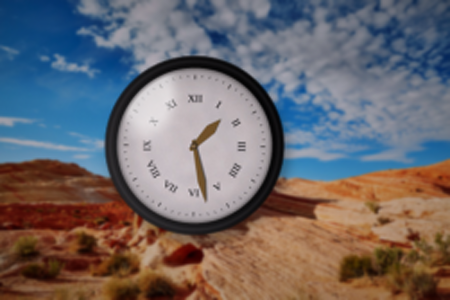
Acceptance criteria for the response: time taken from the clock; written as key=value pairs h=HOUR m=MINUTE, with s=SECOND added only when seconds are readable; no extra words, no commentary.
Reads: h=1 m=28
